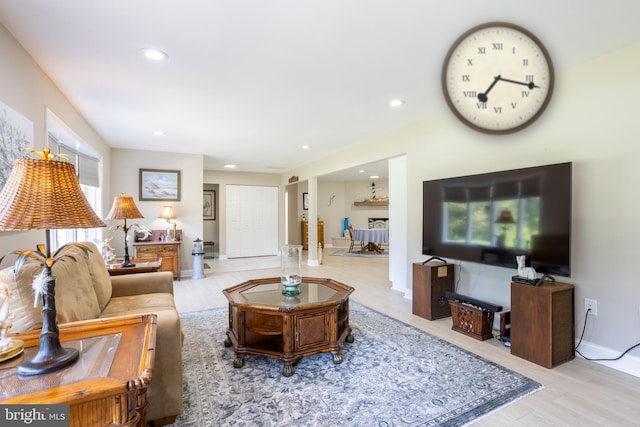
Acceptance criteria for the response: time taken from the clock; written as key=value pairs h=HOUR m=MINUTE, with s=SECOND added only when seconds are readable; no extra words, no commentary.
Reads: h=7 m=17
